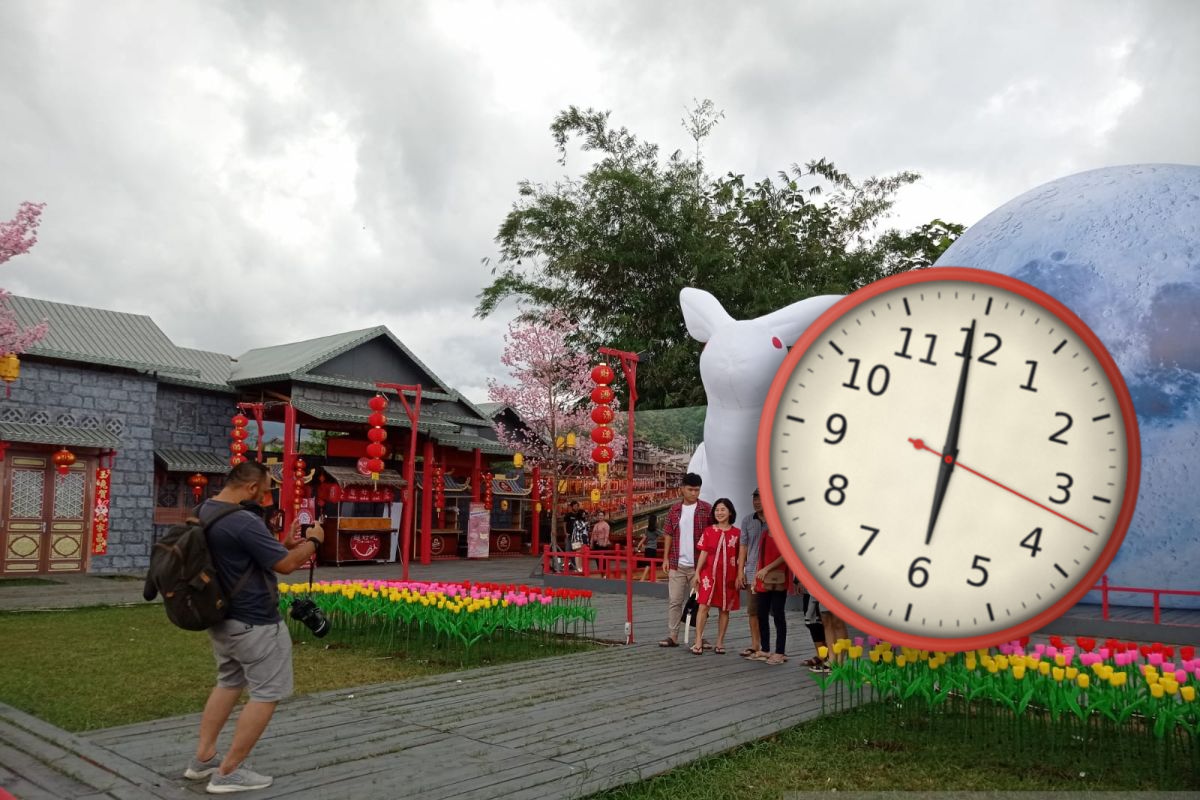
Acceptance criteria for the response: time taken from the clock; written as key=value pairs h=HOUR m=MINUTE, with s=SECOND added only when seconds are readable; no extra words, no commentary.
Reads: h=5 m=59 s=17
